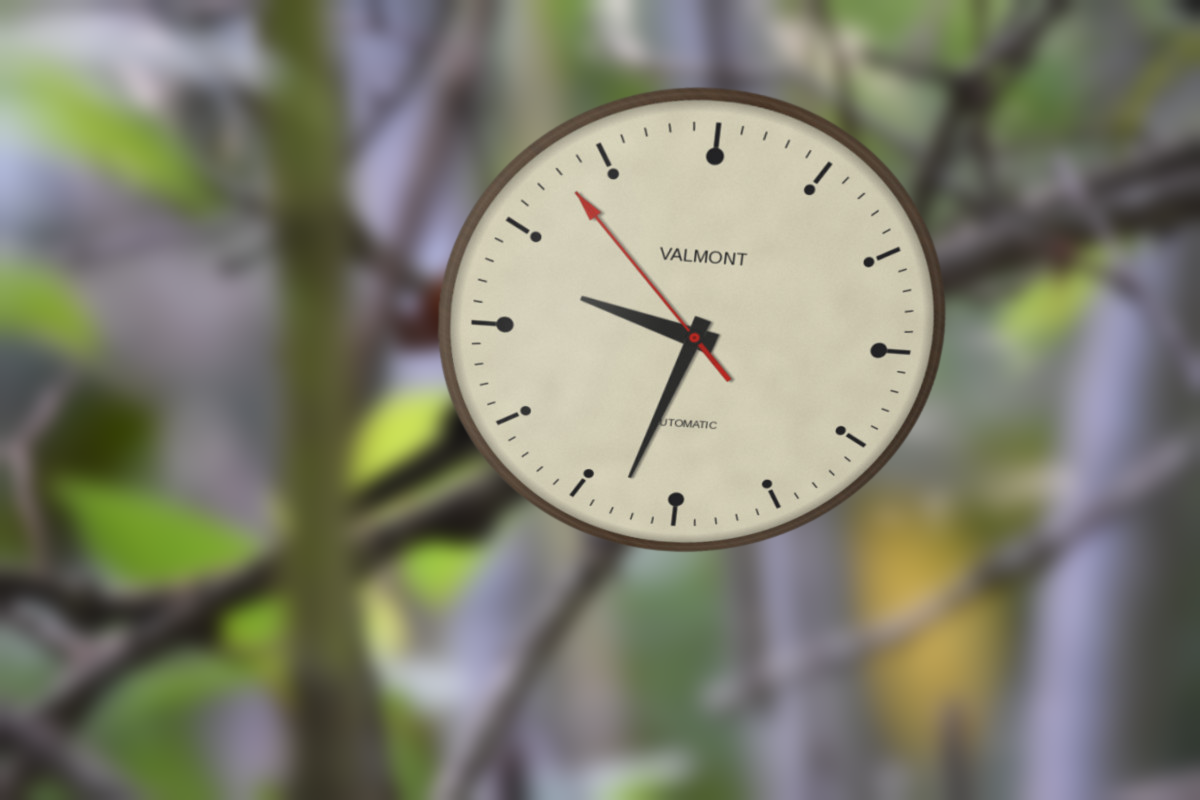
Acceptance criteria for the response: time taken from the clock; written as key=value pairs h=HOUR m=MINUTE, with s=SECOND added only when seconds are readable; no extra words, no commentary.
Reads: h=9 m=32 s=53
